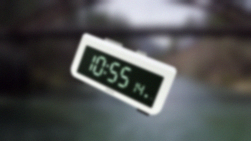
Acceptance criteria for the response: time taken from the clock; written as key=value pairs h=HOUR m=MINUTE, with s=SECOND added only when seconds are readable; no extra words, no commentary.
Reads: h=10 m=55
